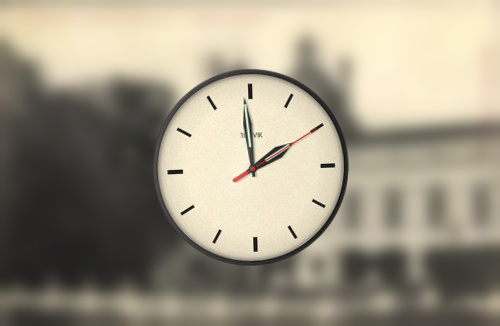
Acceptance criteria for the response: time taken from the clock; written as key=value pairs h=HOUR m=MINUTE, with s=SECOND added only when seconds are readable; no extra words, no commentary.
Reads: h=1 m=59 s=10
